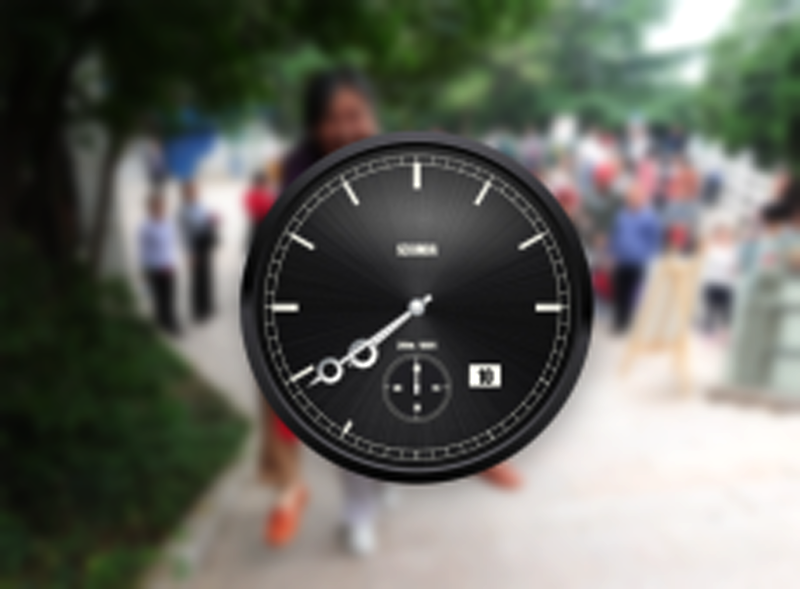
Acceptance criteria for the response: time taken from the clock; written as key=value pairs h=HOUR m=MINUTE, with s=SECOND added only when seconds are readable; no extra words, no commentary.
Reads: h=7 m=39
